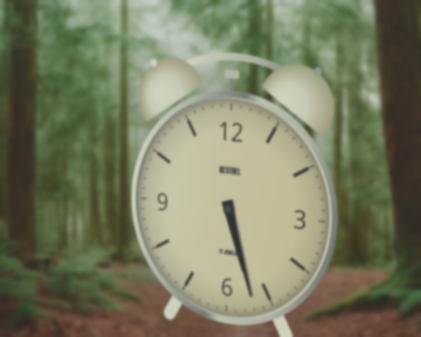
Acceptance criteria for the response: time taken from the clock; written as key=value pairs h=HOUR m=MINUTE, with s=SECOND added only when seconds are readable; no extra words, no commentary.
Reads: h=5 m=27
